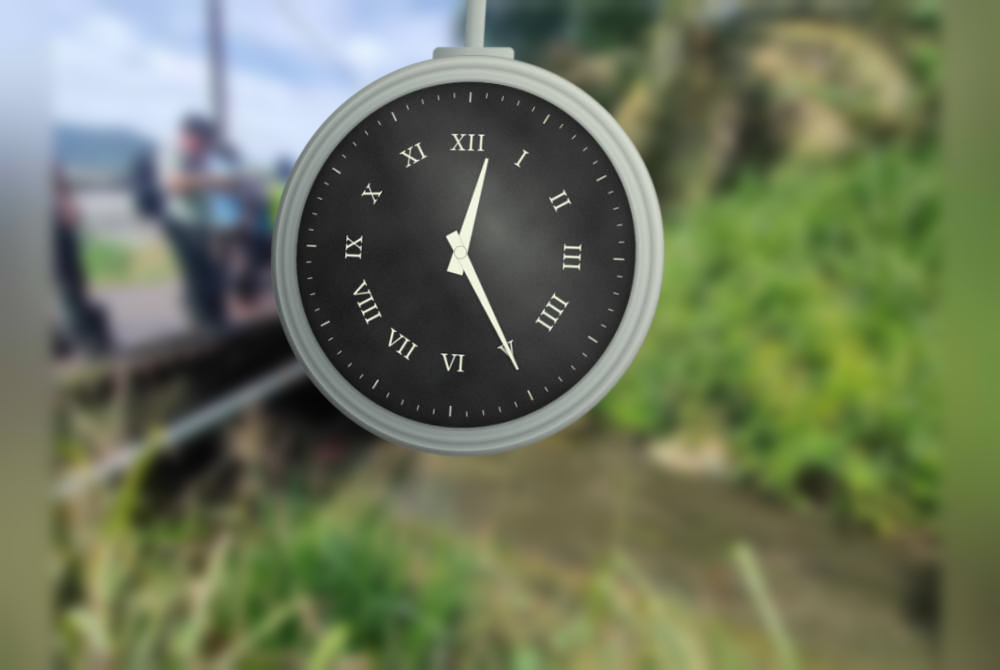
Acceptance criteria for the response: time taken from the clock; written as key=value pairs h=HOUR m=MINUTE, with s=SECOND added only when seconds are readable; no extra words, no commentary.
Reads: h=12 m=25
